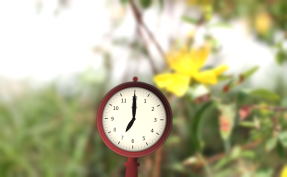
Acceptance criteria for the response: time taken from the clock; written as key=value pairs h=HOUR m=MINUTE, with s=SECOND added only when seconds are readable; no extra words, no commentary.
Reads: h=7 m=0
